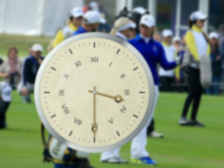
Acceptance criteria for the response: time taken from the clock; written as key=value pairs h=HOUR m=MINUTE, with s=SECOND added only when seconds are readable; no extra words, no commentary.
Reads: h=3 m=30
